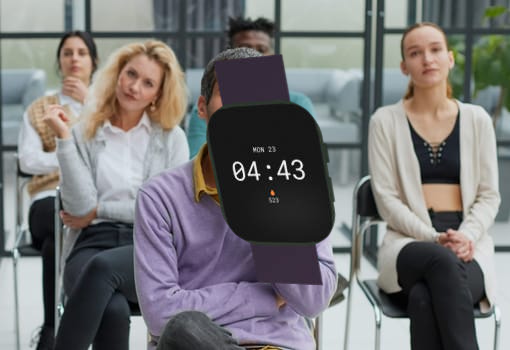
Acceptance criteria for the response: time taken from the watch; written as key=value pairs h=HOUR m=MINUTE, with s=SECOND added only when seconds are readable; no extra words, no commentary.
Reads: h=4 m=43
